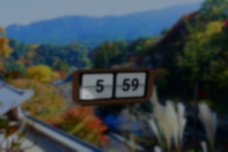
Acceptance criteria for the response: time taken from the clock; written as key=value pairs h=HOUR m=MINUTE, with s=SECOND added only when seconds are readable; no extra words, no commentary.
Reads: h=5 m=59
